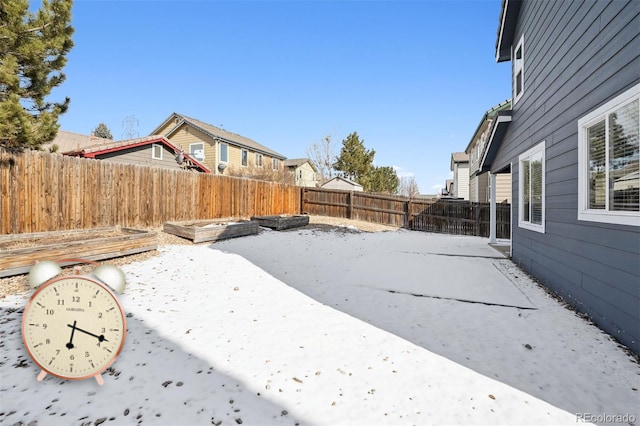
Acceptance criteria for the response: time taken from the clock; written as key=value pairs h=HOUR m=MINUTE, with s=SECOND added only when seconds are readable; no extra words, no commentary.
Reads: h=6 m=18
